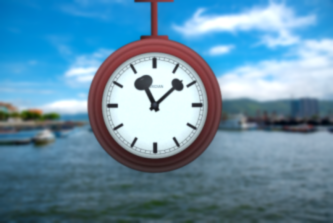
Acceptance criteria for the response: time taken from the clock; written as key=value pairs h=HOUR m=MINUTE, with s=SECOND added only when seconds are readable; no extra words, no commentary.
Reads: h=11 m=8
